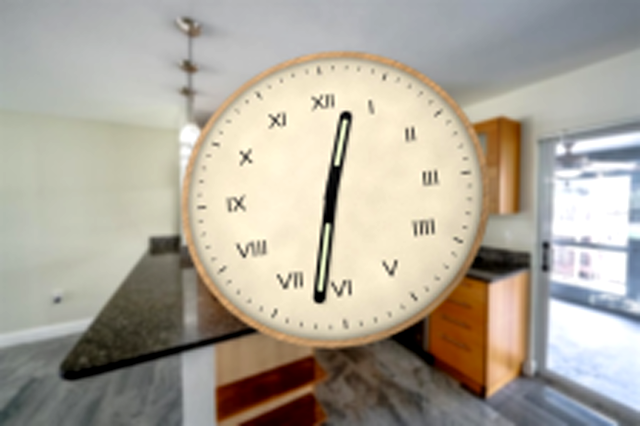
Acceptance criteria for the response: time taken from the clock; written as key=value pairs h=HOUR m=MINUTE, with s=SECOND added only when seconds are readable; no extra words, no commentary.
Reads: h=12 m=32
